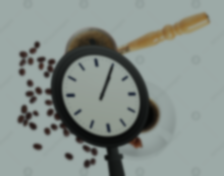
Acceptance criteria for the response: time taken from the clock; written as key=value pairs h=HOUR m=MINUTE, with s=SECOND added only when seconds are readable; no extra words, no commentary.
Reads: h=1 m=5
